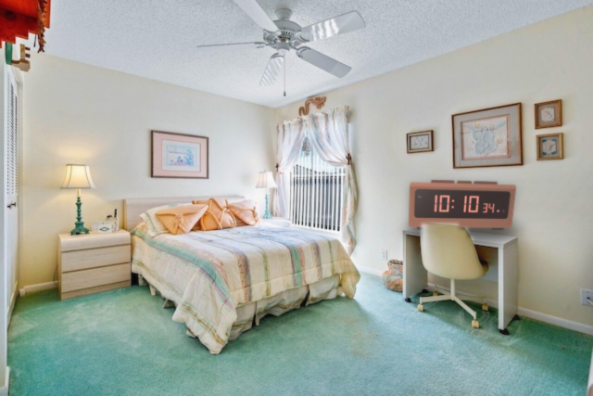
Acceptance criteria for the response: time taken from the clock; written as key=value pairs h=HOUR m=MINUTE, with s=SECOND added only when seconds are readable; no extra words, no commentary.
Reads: h=10 m=10 s=34
